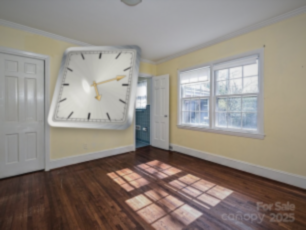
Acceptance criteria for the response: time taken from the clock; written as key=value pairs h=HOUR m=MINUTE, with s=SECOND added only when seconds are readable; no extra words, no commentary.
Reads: h=5 m=12
